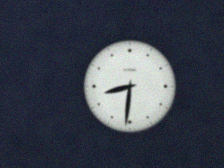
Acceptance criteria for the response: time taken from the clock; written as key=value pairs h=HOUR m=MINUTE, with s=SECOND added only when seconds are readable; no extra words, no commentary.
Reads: h=8 m=31
